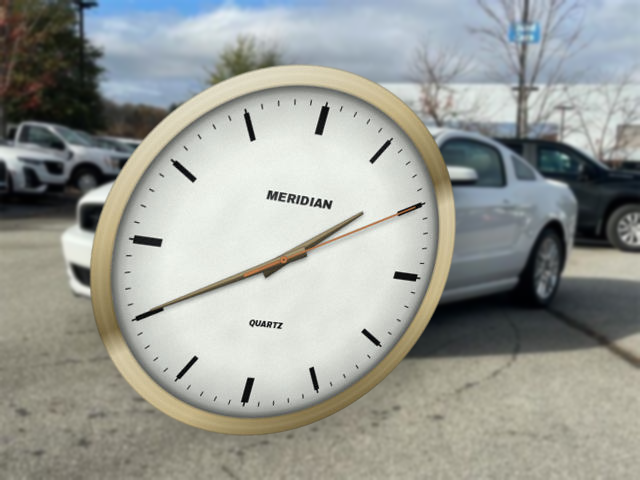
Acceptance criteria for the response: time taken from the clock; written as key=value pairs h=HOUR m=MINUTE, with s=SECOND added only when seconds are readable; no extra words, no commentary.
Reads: h=1 m=40 s=10
